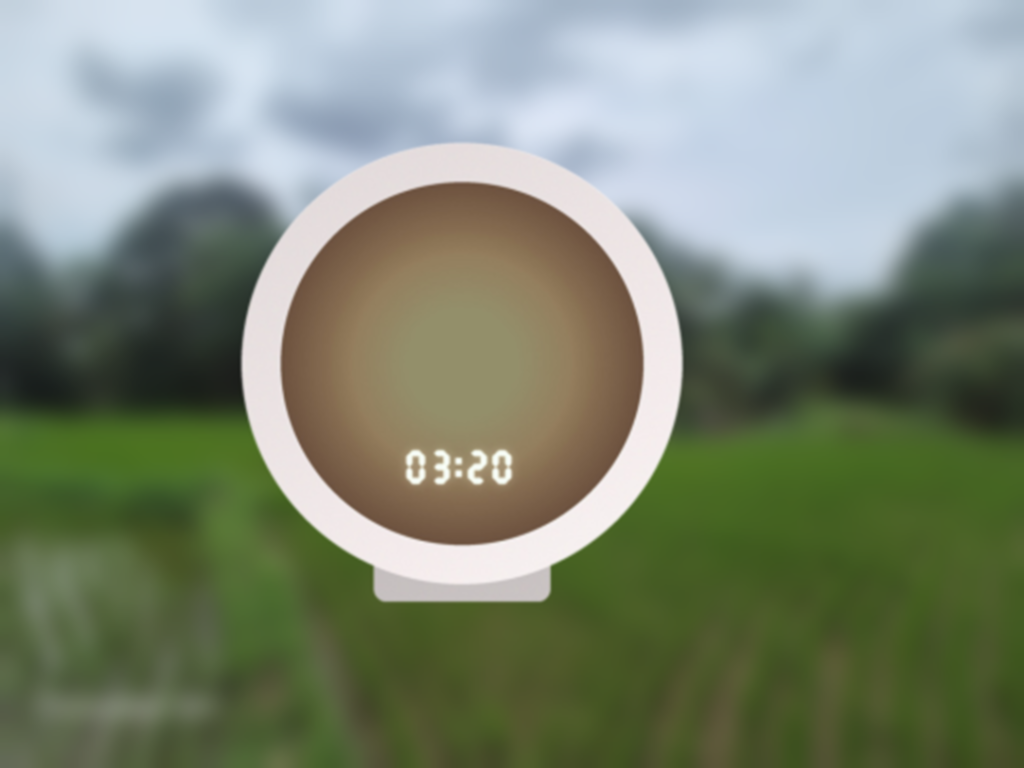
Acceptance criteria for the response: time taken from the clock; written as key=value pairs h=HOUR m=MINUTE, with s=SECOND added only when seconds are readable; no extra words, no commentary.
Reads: h=3 m=20
